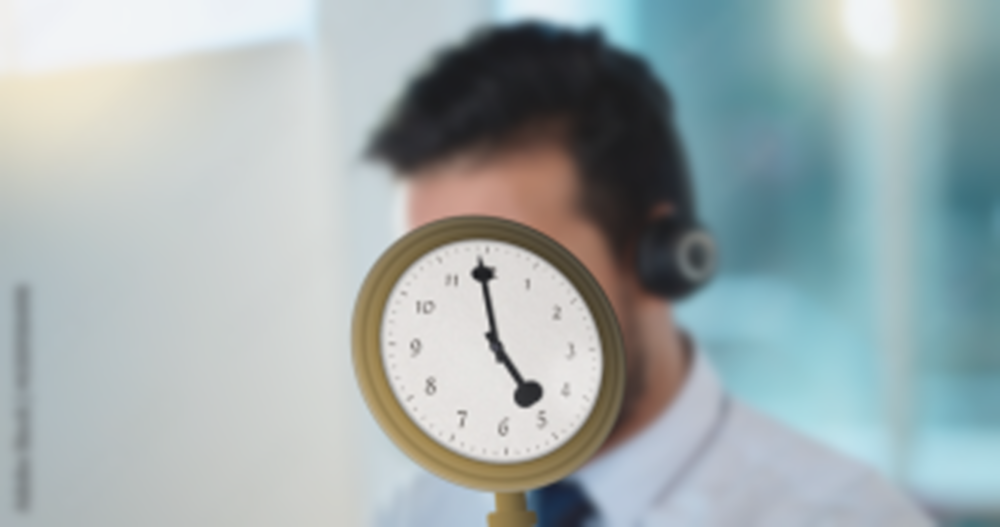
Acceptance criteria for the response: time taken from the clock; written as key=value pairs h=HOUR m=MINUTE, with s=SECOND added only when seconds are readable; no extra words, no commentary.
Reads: h=4 m=59
